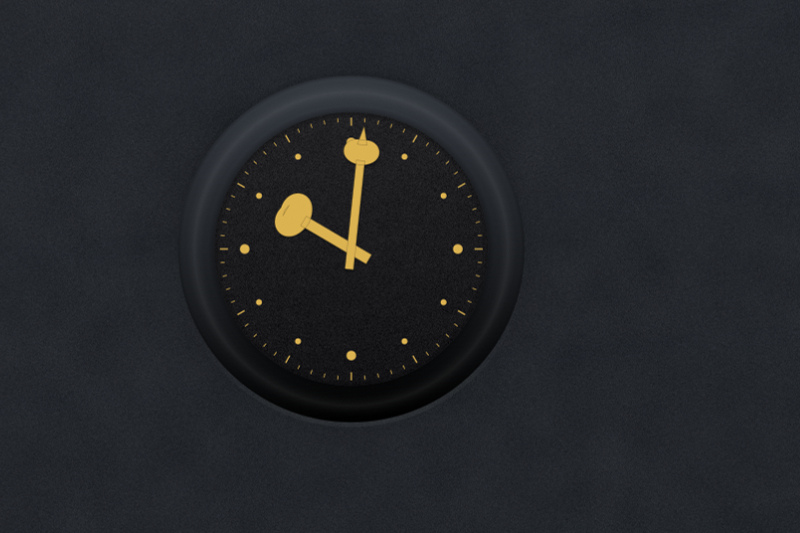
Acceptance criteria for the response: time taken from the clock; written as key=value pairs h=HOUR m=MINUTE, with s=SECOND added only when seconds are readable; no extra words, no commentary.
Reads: h=10 m=1
